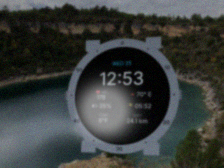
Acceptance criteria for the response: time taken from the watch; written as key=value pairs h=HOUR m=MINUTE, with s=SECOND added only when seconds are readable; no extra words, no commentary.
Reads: h=12 m=53
